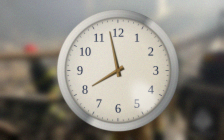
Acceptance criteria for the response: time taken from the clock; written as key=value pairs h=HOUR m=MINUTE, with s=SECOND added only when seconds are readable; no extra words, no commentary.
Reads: h=7 m=58
